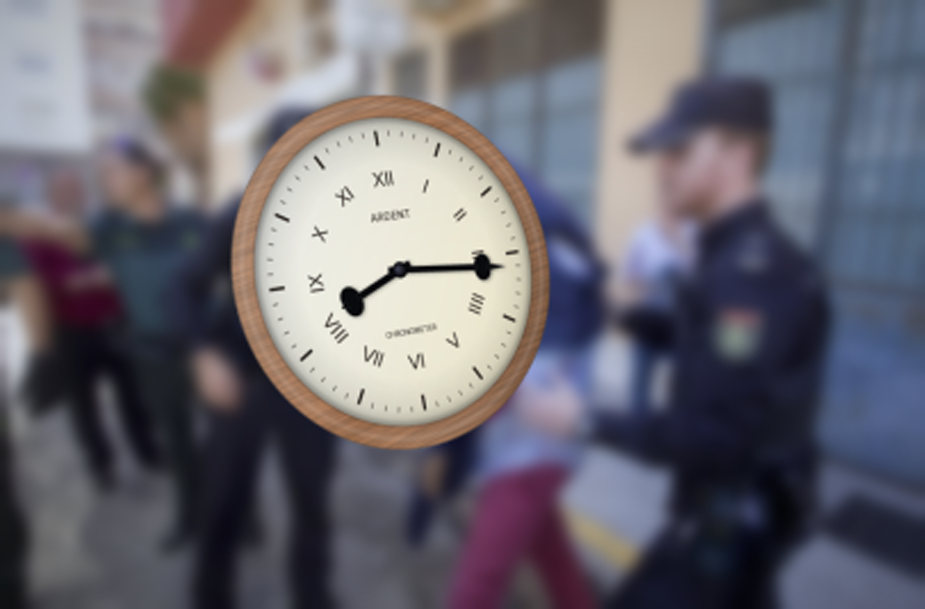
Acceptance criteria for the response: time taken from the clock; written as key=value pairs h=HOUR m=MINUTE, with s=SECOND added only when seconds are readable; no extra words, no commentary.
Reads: h=8 m=16
